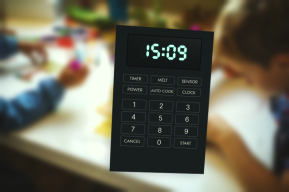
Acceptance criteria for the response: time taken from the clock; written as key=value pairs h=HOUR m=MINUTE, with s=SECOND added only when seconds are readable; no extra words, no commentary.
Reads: h=15 m=9
